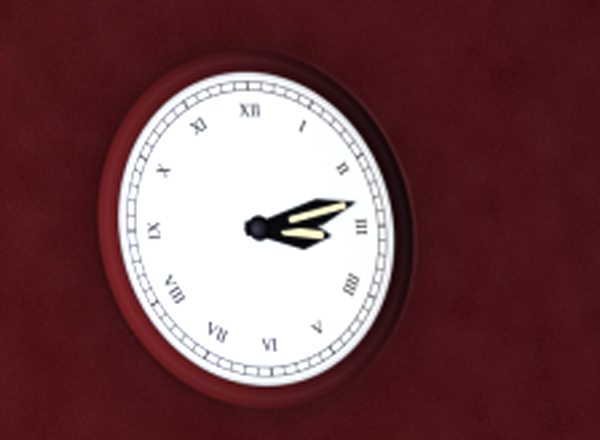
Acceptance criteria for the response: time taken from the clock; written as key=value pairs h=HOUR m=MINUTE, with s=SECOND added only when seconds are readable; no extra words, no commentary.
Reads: h=3 m=13
